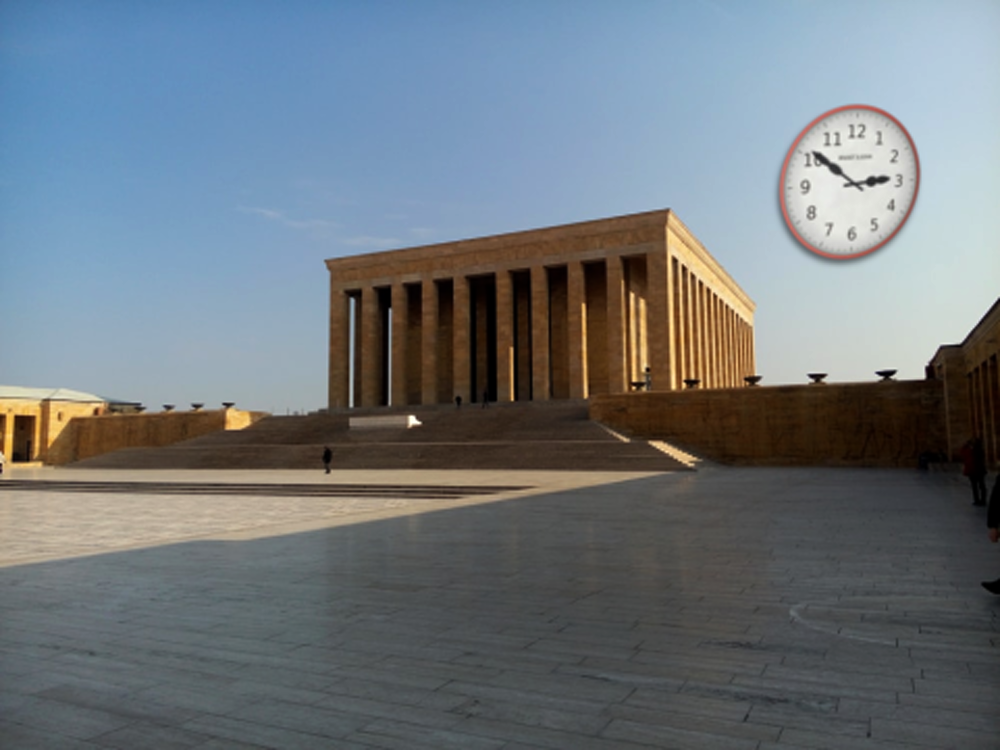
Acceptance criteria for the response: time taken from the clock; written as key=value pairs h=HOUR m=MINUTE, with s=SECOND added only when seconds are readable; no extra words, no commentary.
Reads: h=2 m=51
